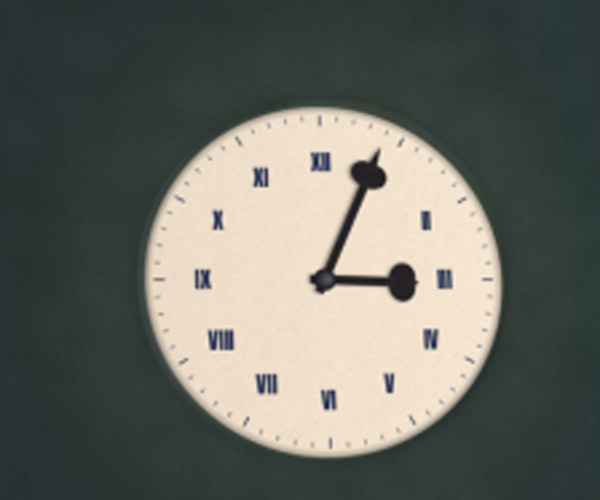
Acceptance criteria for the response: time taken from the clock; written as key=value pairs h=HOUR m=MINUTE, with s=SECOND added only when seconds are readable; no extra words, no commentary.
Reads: h=3 m=4
